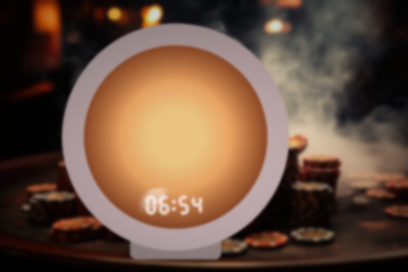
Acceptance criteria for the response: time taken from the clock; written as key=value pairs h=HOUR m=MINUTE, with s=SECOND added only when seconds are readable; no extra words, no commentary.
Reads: h=6 m=54
